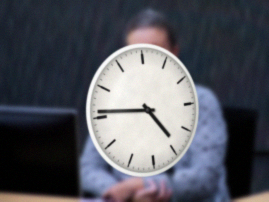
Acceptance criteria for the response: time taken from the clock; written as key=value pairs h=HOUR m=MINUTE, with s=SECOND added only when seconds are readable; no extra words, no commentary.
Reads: h=4 m=46
